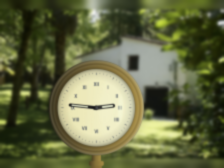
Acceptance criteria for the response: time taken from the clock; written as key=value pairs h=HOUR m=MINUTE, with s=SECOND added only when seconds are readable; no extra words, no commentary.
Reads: h=2 m=46
